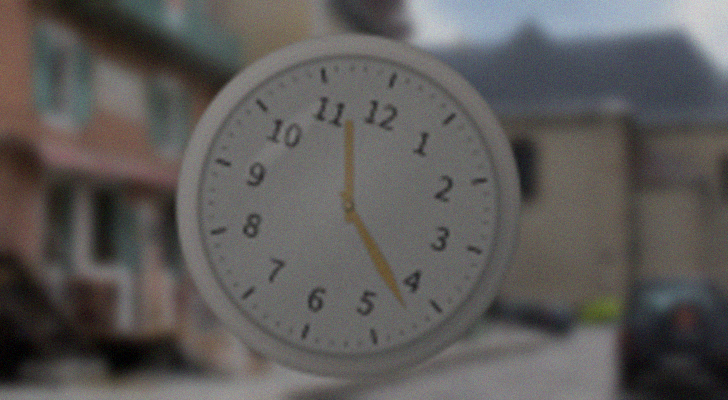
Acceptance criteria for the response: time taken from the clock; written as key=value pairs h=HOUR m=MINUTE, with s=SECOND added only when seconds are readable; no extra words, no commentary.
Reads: h=11 m=22
